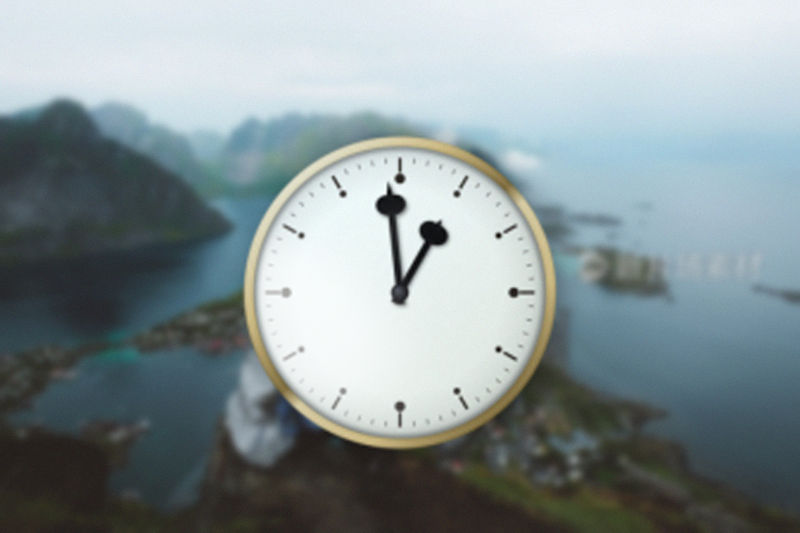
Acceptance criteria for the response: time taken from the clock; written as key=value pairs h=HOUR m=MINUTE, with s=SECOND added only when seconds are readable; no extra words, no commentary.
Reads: h=12 m=59
